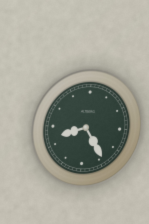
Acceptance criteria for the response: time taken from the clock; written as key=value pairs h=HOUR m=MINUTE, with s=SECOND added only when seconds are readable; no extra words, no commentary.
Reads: h=8 m=24
